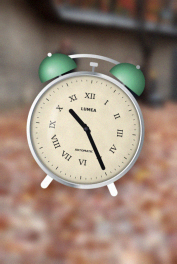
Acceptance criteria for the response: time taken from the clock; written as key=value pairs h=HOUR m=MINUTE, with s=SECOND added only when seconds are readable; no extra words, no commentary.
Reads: h=10 m=25
